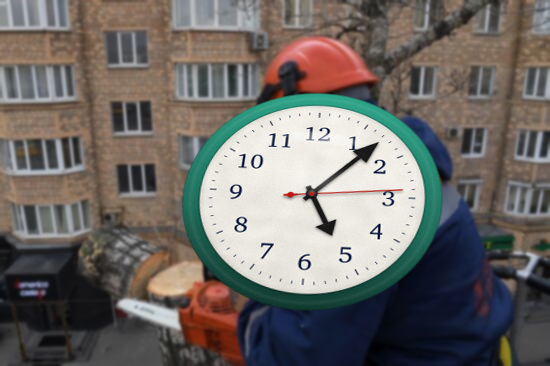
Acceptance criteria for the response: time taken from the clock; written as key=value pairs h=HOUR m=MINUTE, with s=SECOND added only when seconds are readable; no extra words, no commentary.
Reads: h=5 m=7 s=14
